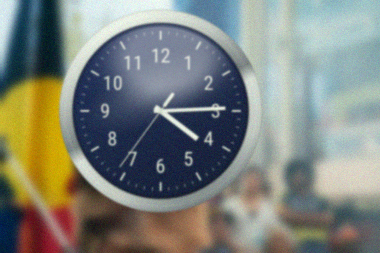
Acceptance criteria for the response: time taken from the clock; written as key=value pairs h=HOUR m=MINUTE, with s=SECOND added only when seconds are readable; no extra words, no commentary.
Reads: h=4 m=14 s=36
